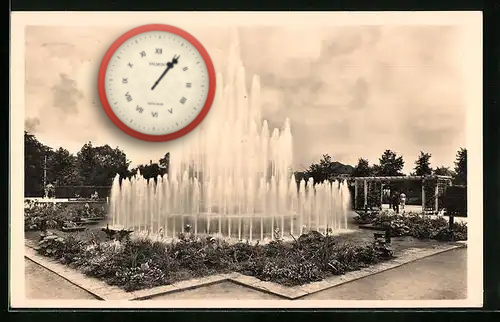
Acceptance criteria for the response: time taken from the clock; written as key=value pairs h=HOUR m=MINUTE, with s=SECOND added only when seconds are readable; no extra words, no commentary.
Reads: h=1 m=6
